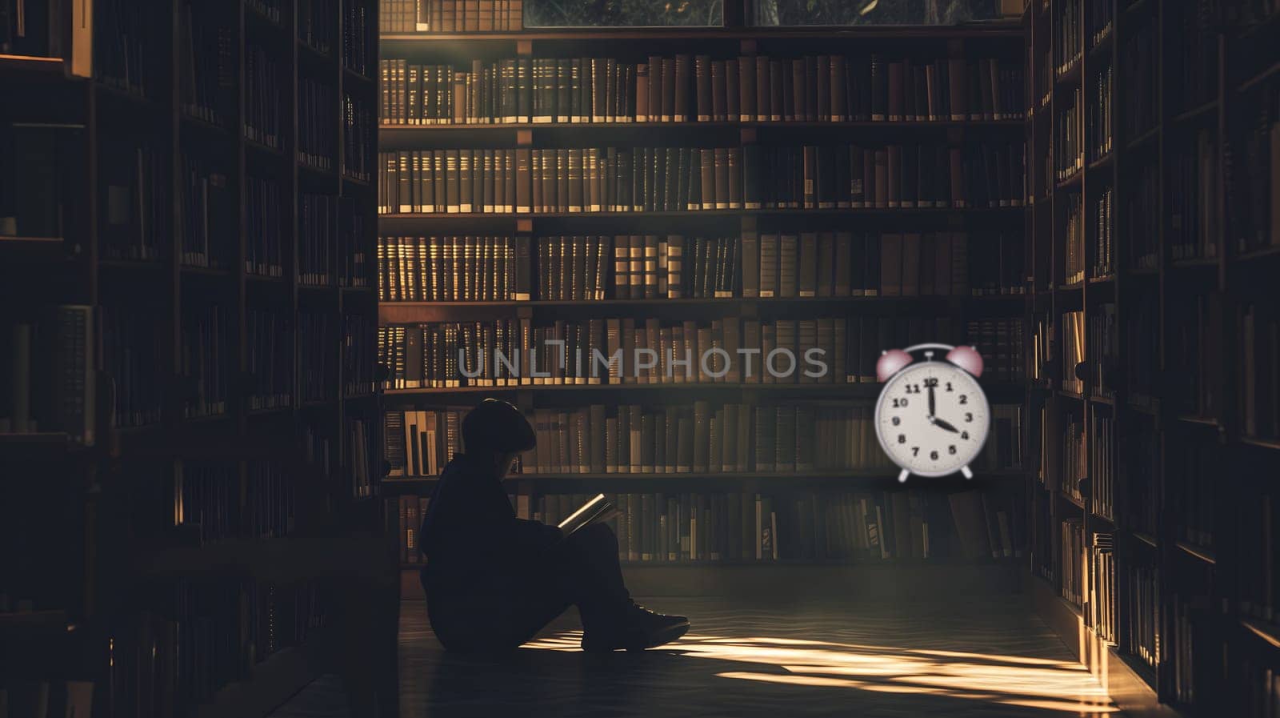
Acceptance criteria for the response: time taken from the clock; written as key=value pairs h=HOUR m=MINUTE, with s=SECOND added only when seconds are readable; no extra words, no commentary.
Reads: h=4 m=0
